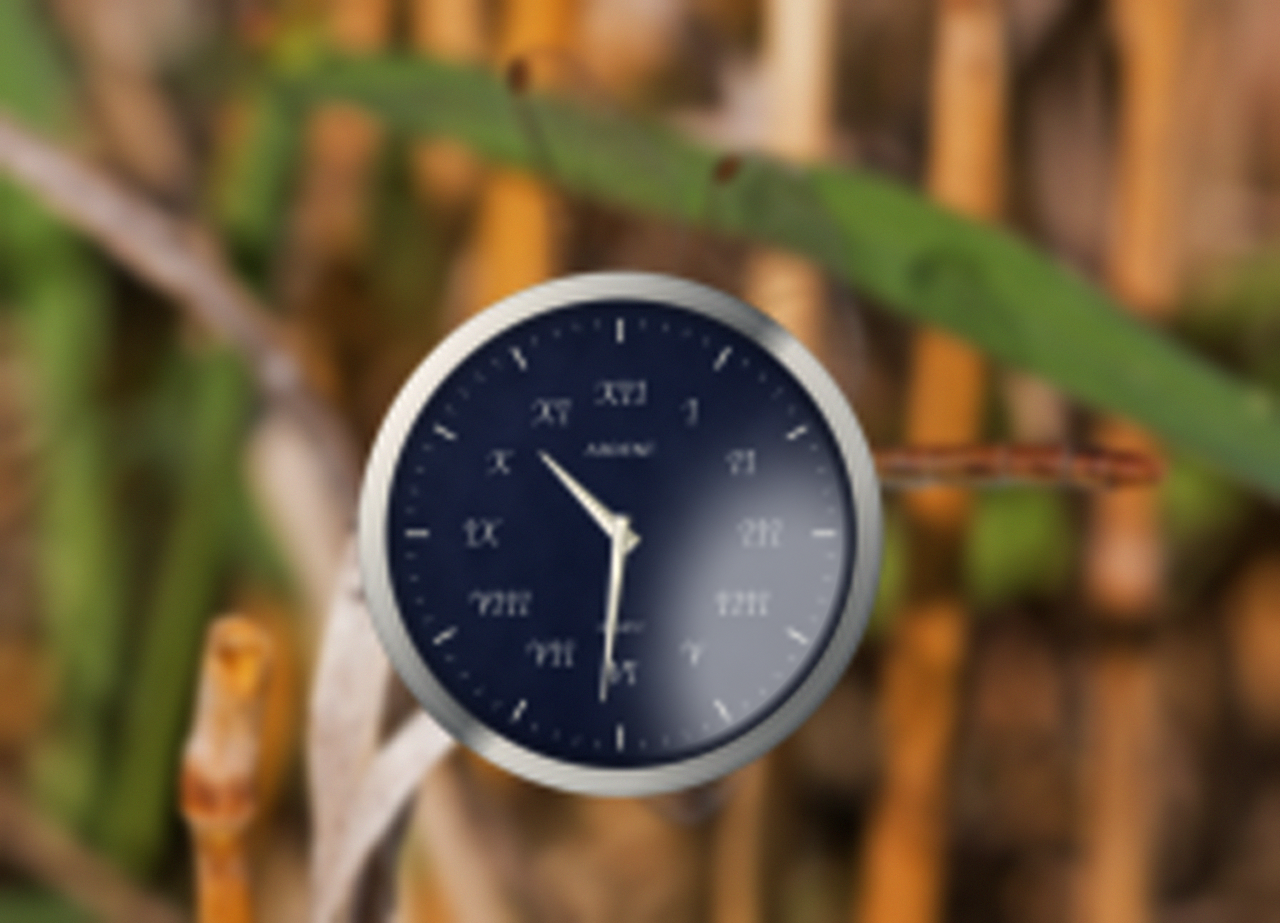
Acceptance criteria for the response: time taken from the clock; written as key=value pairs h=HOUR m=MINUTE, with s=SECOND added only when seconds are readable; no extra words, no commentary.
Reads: h=10 m=31
